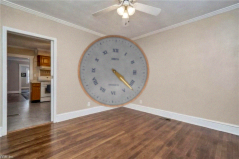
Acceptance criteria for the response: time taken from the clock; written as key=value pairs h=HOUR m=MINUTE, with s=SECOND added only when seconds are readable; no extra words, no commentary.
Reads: h=4 m=22
